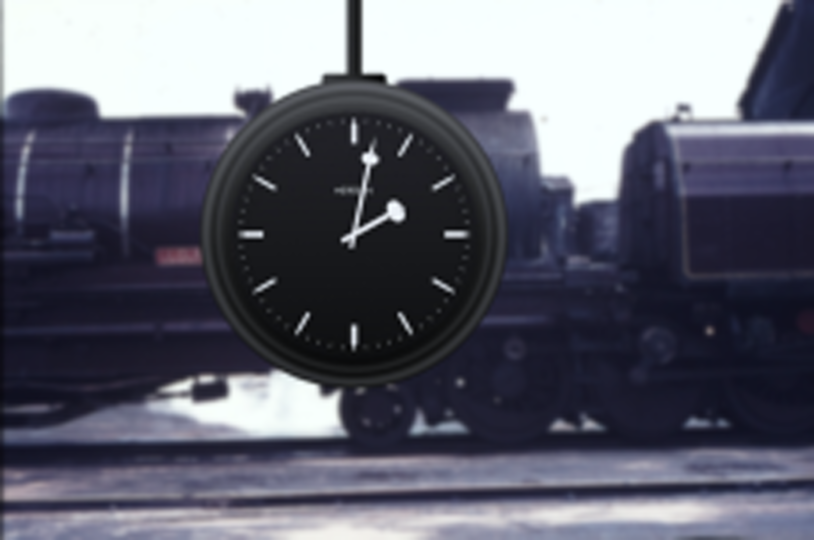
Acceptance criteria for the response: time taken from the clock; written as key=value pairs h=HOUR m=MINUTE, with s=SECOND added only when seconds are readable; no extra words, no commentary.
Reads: h=2 m=2
